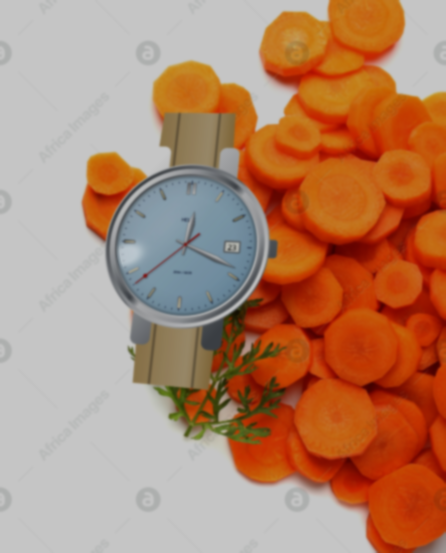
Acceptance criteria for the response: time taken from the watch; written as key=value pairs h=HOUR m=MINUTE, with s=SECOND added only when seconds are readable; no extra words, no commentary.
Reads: h=12 m=18 s=38
